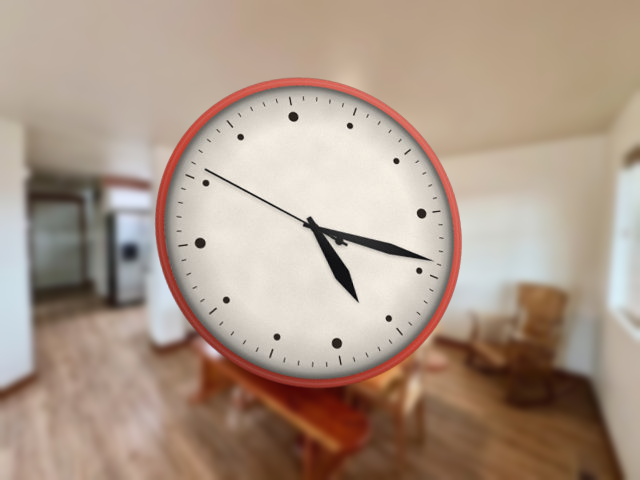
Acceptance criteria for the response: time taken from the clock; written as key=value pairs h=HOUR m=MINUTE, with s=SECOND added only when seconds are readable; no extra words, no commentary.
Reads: h=5 m=18 s=51
